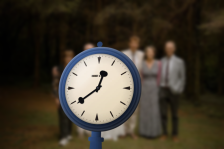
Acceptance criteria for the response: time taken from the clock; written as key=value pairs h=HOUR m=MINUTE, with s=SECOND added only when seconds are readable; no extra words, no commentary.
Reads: h=12 m=39
